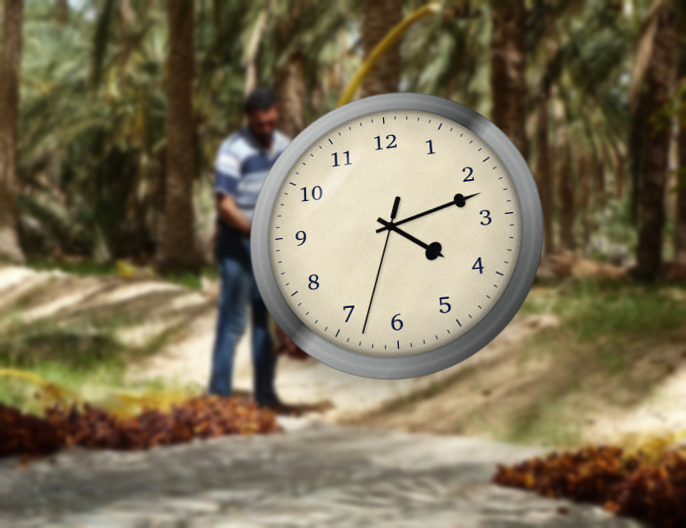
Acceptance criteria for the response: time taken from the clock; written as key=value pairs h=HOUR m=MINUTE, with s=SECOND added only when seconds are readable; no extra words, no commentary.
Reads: h=4 m=12 s=33
